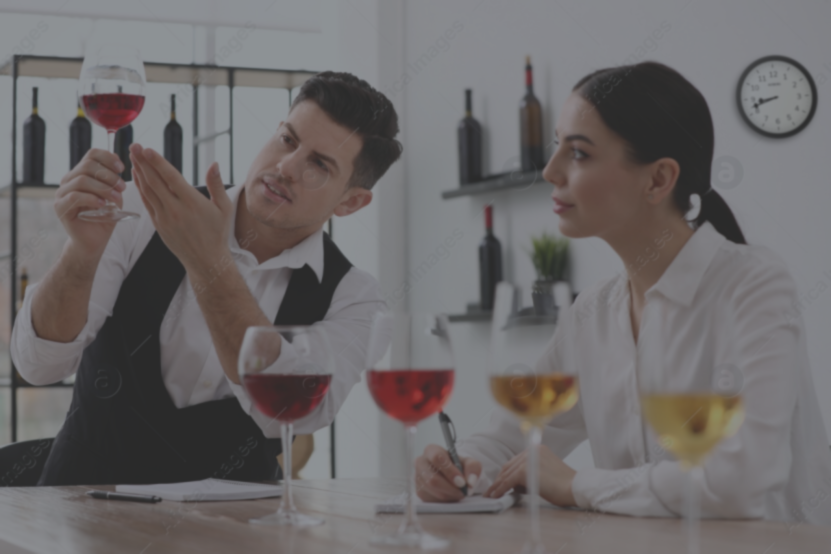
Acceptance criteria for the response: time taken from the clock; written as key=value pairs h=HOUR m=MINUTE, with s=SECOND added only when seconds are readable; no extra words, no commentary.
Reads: h=8 m=42
